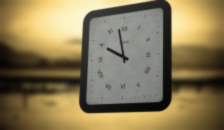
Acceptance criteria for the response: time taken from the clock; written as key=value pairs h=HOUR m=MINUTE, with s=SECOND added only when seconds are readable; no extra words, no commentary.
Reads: h=9 m=58
